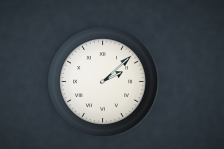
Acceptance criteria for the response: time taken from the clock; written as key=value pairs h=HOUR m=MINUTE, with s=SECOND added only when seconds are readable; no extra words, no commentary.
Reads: h=2 m=8
